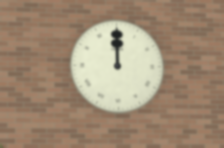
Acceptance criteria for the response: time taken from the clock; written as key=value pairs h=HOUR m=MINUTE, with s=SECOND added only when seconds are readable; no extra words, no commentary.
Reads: h=12 m=0
